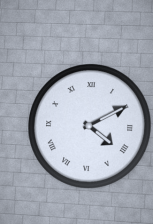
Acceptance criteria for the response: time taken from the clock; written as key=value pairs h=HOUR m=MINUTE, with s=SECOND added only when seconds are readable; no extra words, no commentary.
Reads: h=4 m=10
